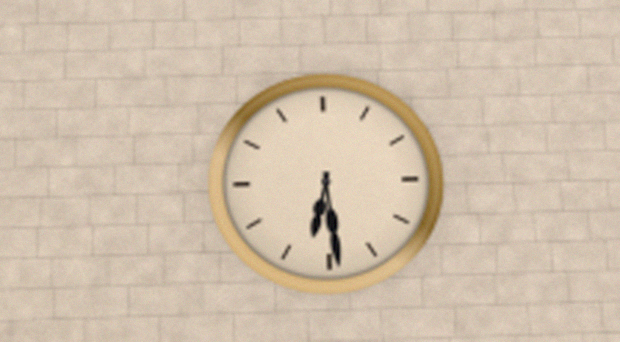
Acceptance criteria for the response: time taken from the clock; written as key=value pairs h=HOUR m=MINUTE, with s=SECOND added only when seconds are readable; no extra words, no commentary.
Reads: h=6 m=29
